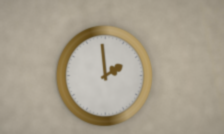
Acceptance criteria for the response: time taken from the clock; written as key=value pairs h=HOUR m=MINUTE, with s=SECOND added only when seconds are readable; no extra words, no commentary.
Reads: h=1 m=59
